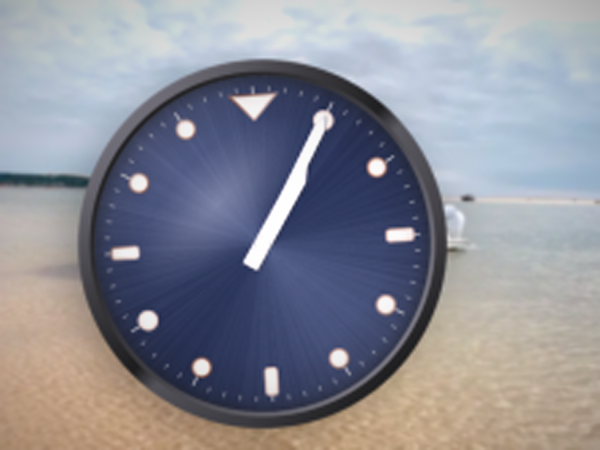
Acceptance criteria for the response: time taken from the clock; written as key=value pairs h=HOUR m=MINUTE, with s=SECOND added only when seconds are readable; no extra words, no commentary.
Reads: h=1 m=5
